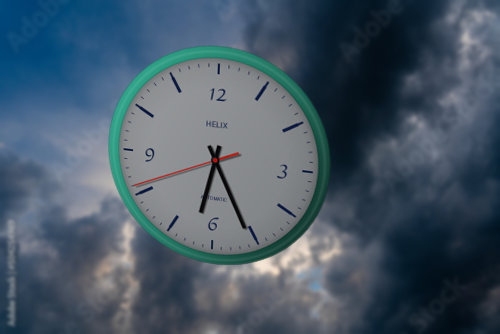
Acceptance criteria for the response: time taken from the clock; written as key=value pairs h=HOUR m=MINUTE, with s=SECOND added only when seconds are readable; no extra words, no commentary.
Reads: h=6 m=25 s=41
